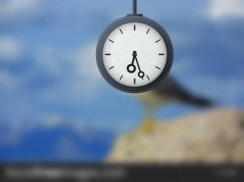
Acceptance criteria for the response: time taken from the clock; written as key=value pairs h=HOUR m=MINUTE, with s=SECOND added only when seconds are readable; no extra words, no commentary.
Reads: h=6 m=27
